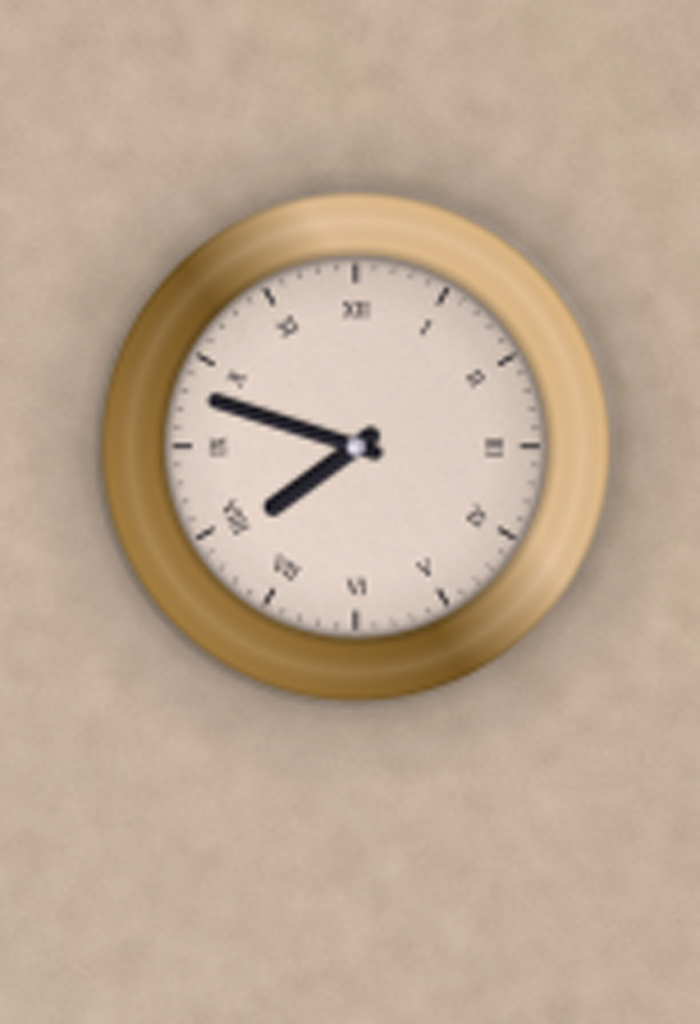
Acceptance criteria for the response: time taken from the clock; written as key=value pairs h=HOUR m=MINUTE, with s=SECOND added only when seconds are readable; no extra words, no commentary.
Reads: h=7 m=48
